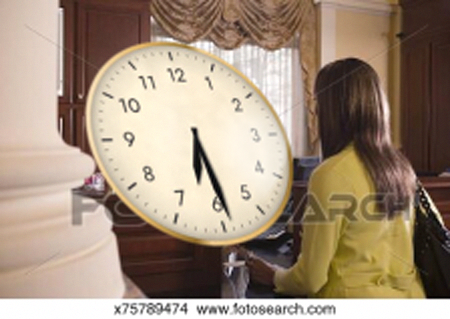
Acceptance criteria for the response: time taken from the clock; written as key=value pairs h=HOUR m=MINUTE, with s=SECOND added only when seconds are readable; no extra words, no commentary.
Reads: h=6 m=29
